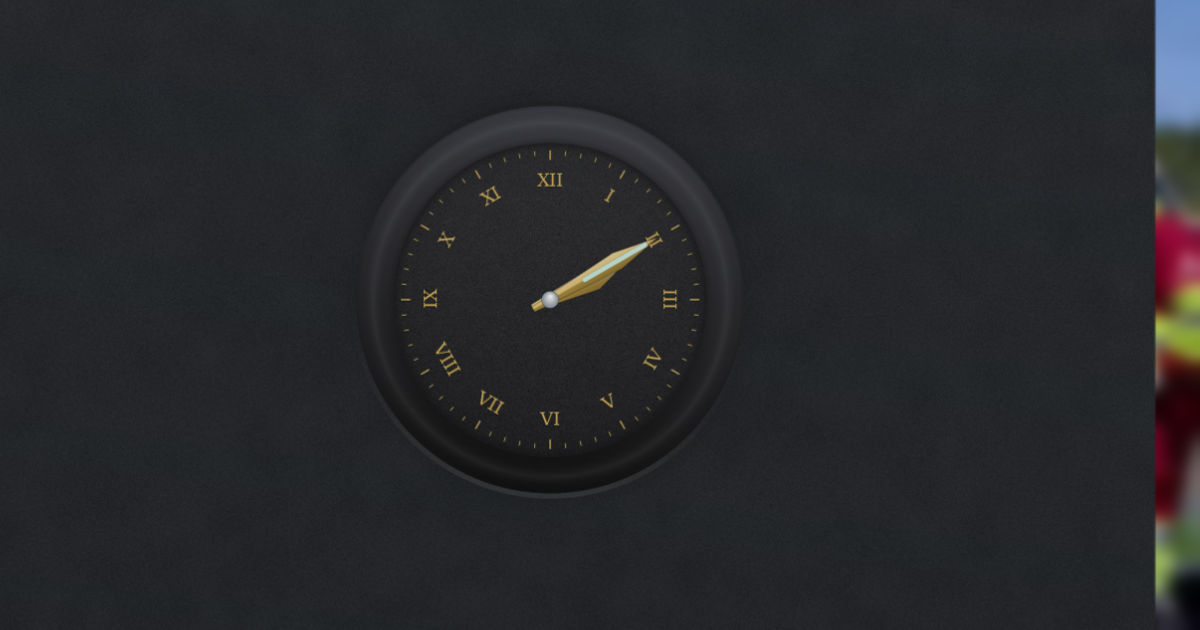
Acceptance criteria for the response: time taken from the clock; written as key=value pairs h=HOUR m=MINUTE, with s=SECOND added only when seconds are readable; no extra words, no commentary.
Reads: h=2 m=10
